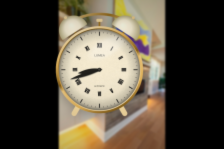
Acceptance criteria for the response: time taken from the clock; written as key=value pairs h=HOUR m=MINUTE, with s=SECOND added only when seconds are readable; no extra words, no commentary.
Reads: h=8 m=42
